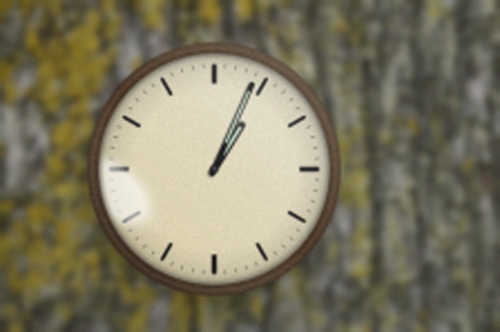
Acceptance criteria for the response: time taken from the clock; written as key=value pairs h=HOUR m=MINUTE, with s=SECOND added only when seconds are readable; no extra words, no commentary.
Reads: h=1 m=4
